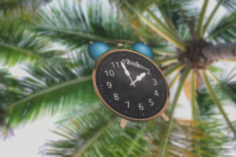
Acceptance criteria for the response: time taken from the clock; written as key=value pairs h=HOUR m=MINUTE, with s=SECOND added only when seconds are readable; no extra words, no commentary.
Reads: h=1 m=58
